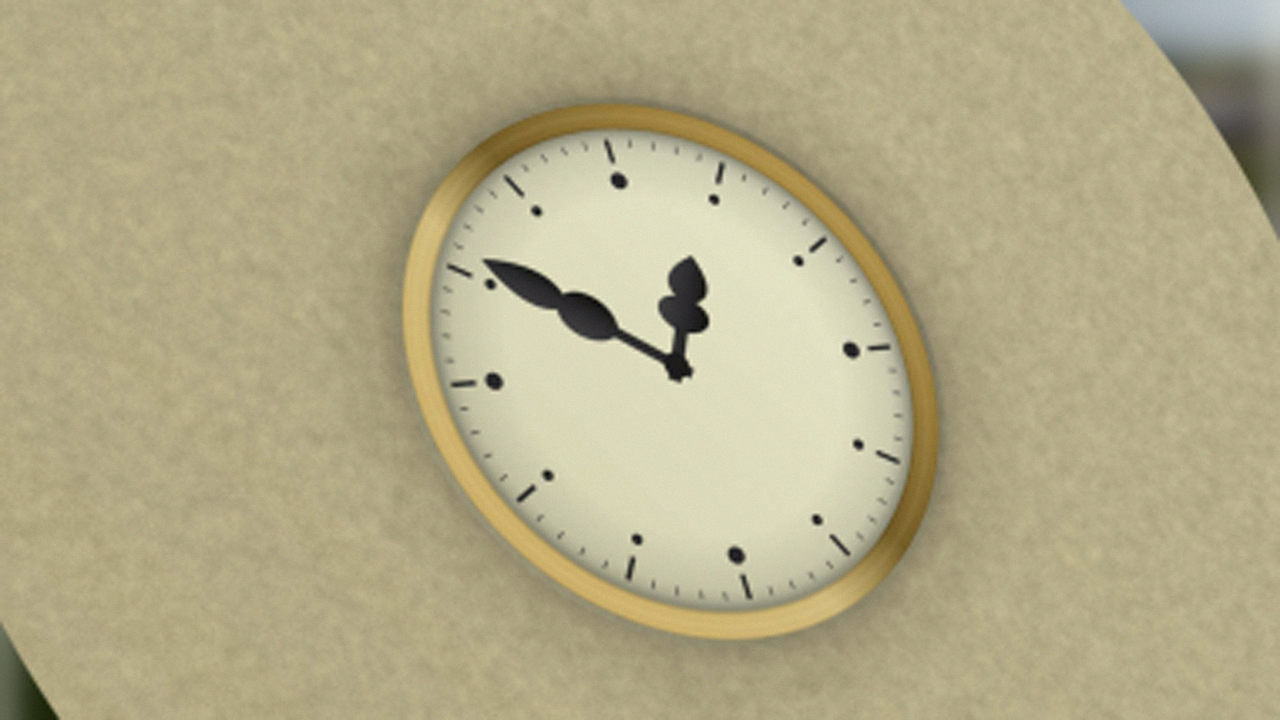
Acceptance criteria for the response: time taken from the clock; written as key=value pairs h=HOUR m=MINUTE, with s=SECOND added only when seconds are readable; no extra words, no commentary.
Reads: h=12 m=51
